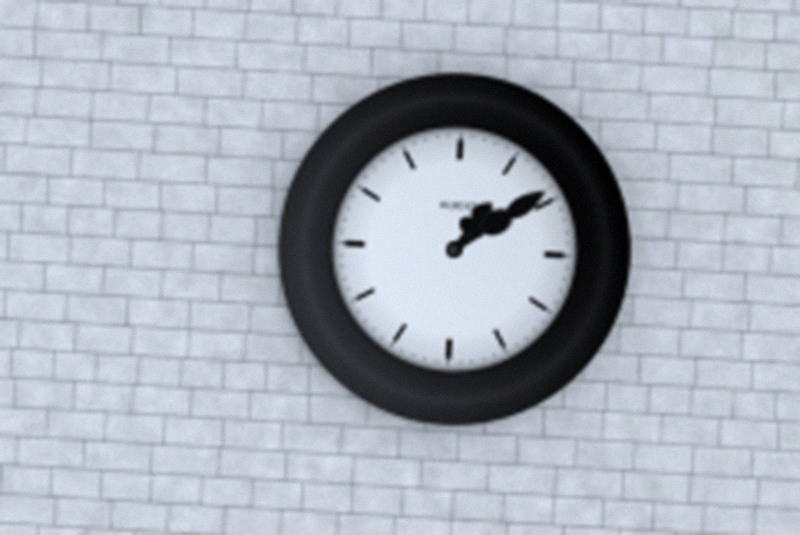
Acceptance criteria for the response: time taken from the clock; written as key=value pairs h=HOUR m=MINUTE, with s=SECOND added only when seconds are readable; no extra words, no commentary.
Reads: h=1 m=9
